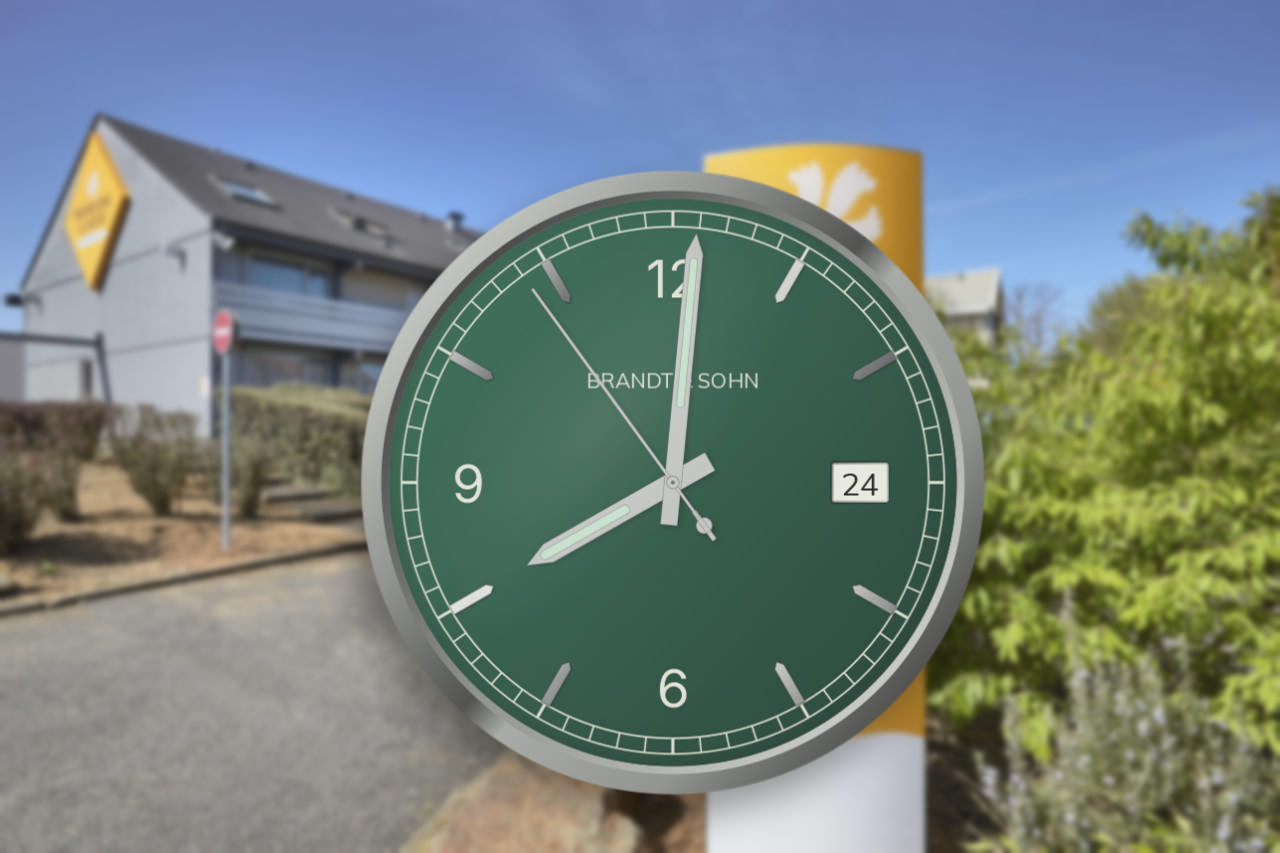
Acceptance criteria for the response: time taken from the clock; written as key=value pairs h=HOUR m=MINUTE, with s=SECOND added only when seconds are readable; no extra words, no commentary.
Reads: h=8 m=0 s=54
